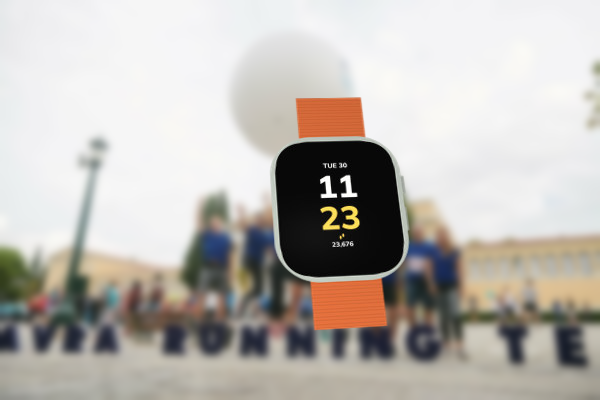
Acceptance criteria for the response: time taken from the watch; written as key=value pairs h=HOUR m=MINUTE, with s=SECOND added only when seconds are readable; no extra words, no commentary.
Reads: h=11 m=23
